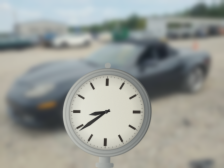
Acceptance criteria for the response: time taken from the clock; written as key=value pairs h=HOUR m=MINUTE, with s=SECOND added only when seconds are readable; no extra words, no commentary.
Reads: h=8 m=39
